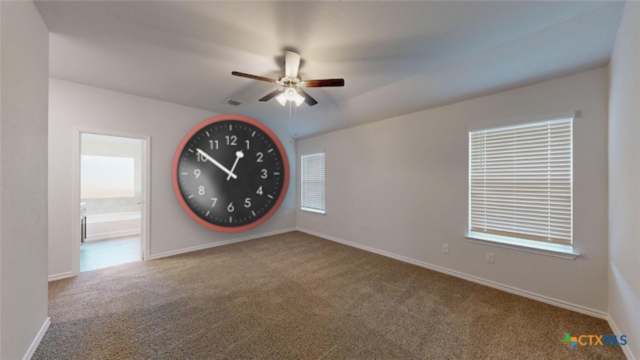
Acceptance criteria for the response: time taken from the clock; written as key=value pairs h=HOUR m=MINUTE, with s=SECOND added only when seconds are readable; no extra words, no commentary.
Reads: h=12 m=51
